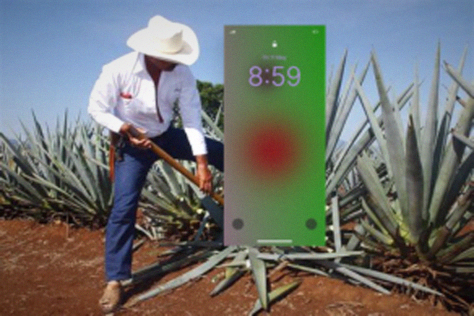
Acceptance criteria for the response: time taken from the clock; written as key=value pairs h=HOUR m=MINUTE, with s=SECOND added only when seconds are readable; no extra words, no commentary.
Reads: h=8 m=59
